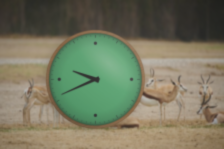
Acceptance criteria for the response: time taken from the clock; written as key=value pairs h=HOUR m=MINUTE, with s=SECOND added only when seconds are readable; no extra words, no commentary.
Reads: h=9 m=41
